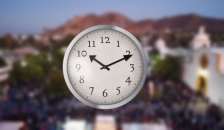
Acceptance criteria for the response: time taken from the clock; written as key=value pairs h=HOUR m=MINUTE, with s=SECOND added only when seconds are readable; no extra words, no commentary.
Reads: h=10 m=11
